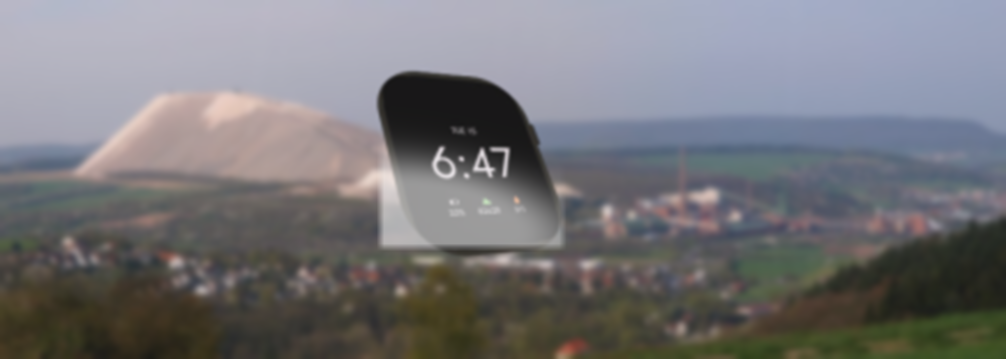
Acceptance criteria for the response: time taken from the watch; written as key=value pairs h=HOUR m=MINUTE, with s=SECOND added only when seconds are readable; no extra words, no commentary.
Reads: h=6 m=47
